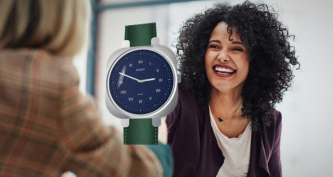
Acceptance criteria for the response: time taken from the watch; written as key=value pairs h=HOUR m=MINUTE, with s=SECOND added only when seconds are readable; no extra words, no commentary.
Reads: h=2 m=49
